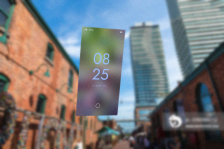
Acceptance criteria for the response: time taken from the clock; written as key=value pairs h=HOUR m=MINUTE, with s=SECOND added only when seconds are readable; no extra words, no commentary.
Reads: h=8 m=25
